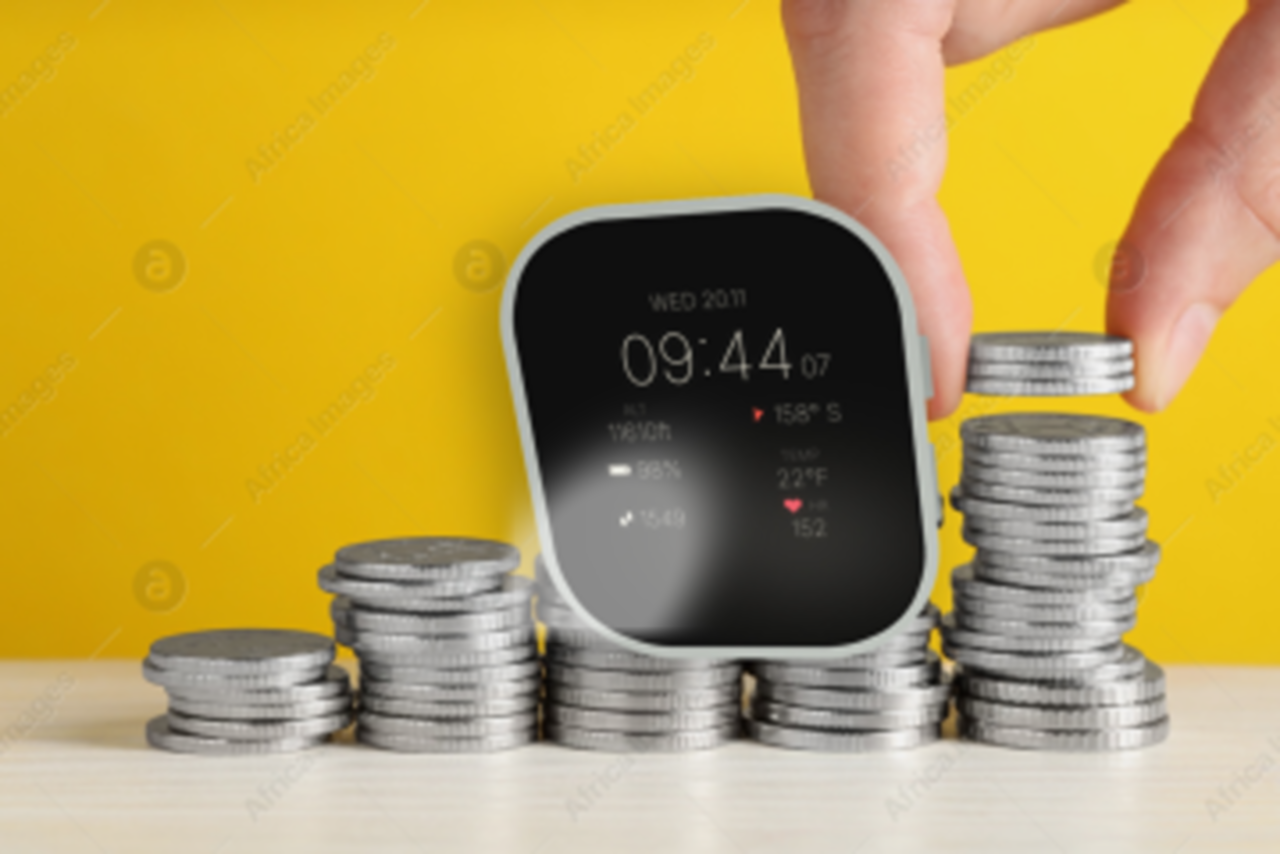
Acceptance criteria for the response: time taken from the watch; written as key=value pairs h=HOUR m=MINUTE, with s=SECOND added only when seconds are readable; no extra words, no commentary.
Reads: h=9 m=44
